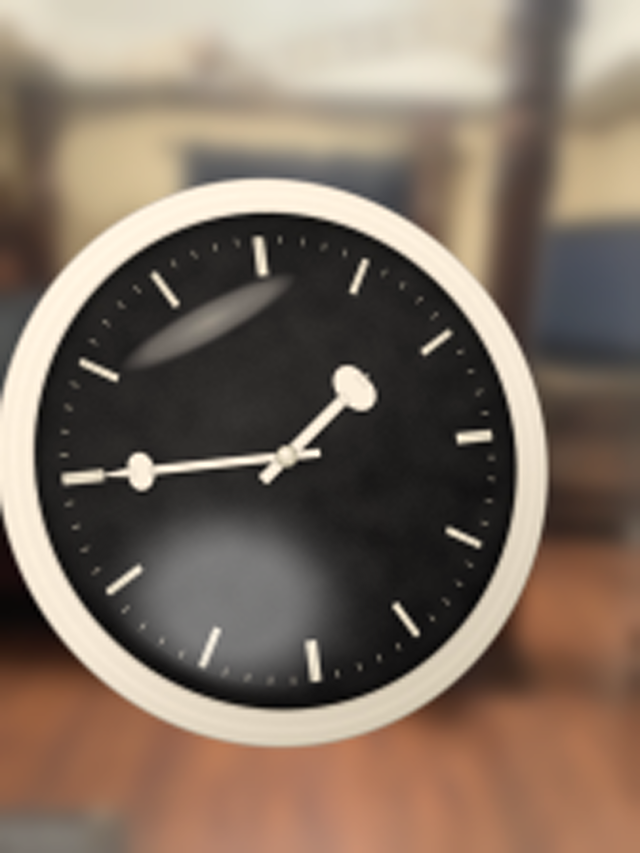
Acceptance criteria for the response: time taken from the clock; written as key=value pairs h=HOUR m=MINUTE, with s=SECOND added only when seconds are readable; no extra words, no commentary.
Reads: h=1 m=45
